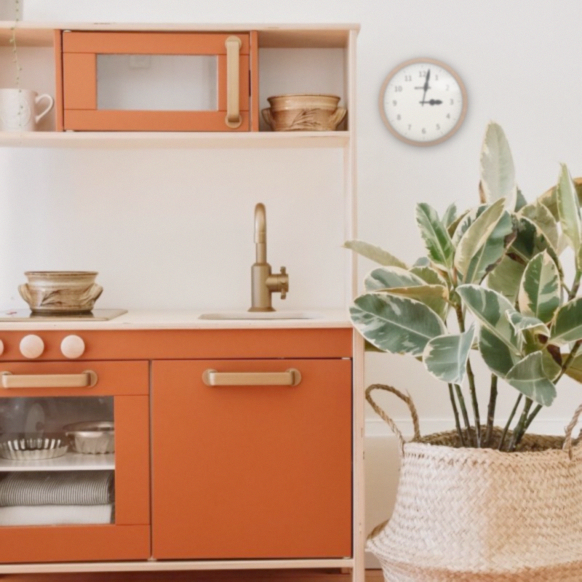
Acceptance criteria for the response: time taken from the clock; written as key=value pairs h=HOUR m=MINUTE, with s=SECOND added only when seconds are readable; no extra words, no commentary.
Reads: h=3 m=2
